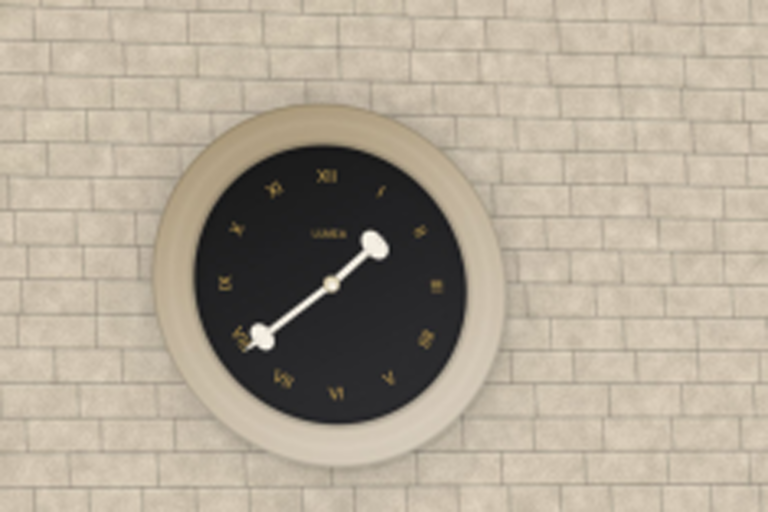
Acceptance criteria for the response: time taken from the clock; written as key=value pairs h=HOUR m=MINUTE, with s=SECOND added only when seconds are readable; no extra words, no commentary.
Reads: h=1 m=39
